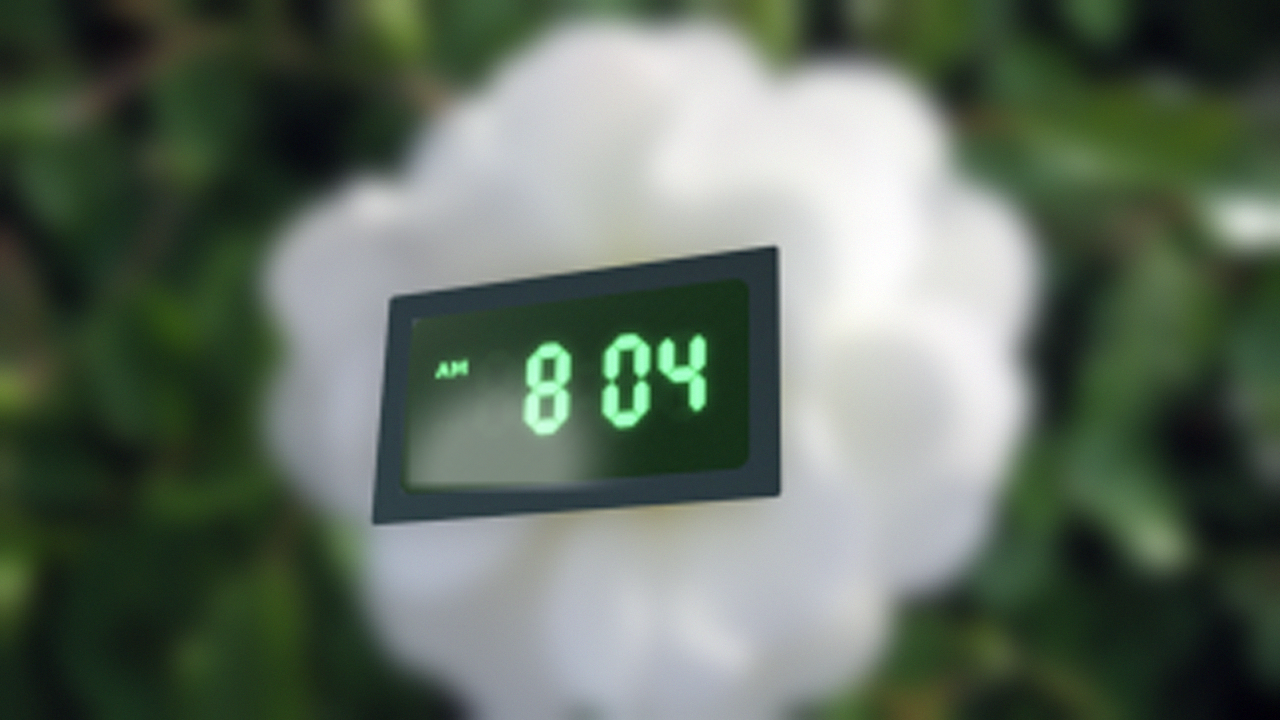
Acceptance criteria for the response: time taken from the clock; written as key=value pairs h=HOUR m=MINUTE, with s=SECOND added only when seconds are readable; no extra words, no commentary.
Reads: h=8 m=4
